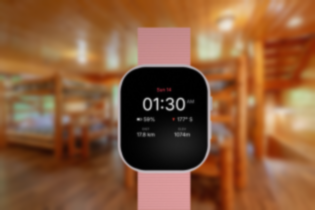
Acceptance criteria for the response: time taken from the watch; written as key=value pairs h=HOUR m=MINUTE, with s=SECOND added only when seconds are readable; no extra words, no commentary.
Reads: h=1 m=30
